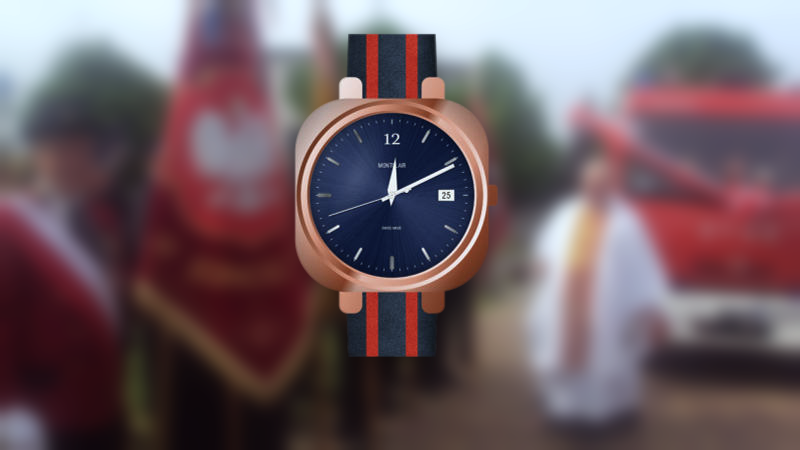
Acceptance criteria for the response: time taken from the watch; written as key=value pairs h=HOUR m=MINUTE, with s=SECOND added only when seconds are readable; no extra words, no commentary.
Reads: h=12 m=10 s=42
